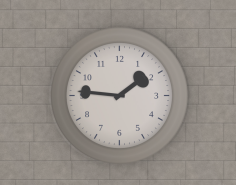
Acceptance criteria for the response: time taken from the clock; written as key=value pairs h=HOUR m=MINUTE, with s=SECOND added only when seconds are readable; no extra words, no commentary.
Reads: h=1 m=46
